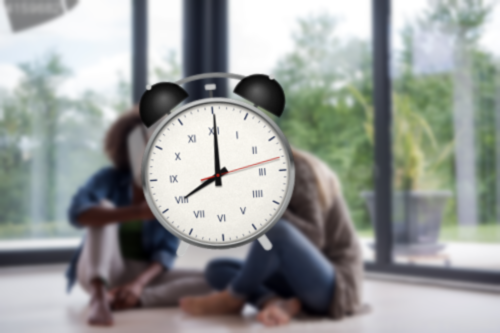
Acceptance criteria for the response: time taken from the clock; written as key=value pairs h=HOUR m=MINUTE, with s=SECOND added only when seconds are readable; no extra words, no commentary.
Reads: h=8 m=0 s=13
